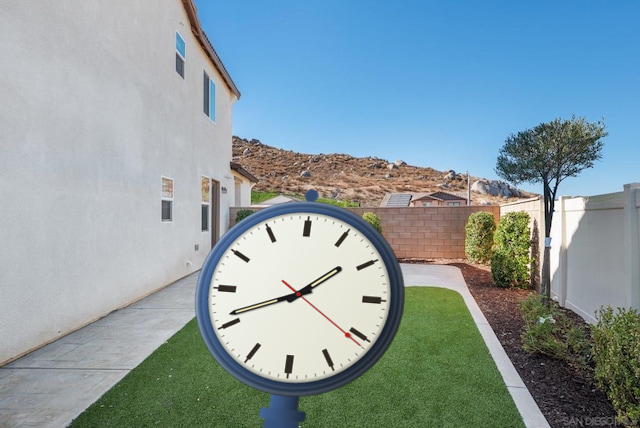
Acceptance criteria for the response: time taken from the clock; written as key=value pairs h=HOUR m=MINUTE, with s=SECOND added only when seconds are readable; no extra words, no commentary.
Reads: h=1 m=41 s=21
